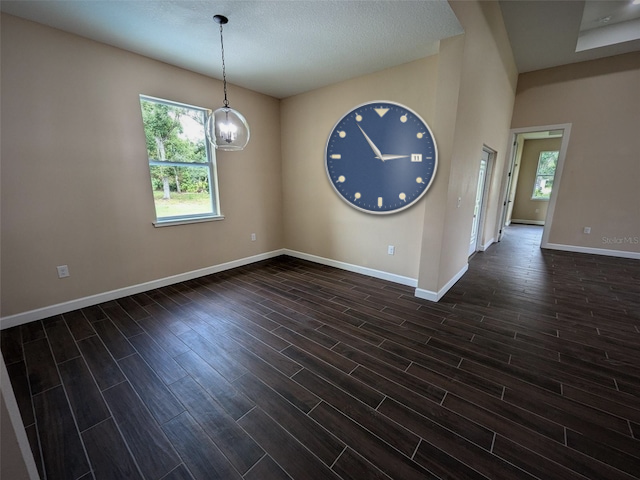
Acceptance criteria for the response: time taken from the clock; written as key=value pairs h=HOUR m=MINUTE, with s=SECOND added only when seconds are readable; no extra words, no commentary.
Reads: h=2 m=54
